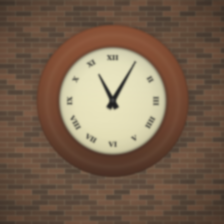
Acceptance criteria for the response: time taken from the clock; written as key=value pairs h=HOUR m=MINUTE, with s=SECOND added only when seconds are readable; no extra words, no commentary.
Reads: h=11 m=5
